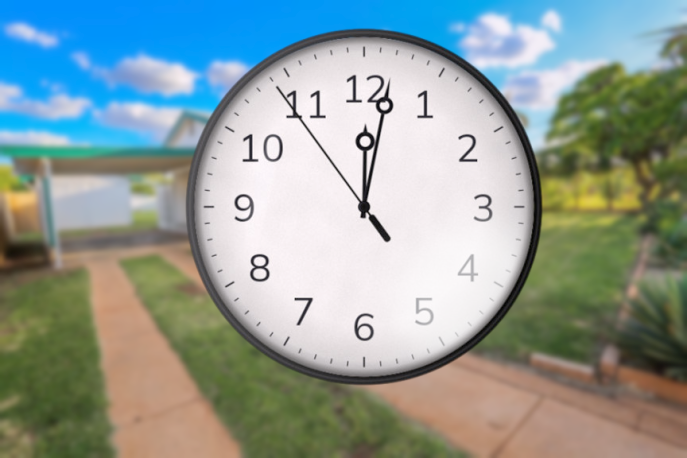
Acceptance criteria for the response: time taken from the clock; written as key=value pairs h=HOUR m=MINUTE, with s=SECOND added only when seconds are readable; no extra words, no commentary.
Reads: h=12 m=1 s=54
